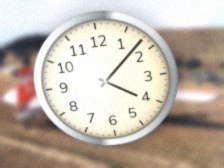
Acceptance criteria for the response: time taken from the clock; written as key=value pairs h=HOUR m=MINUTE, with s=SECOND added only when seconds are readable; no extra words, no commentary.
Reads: h=4 m=8
